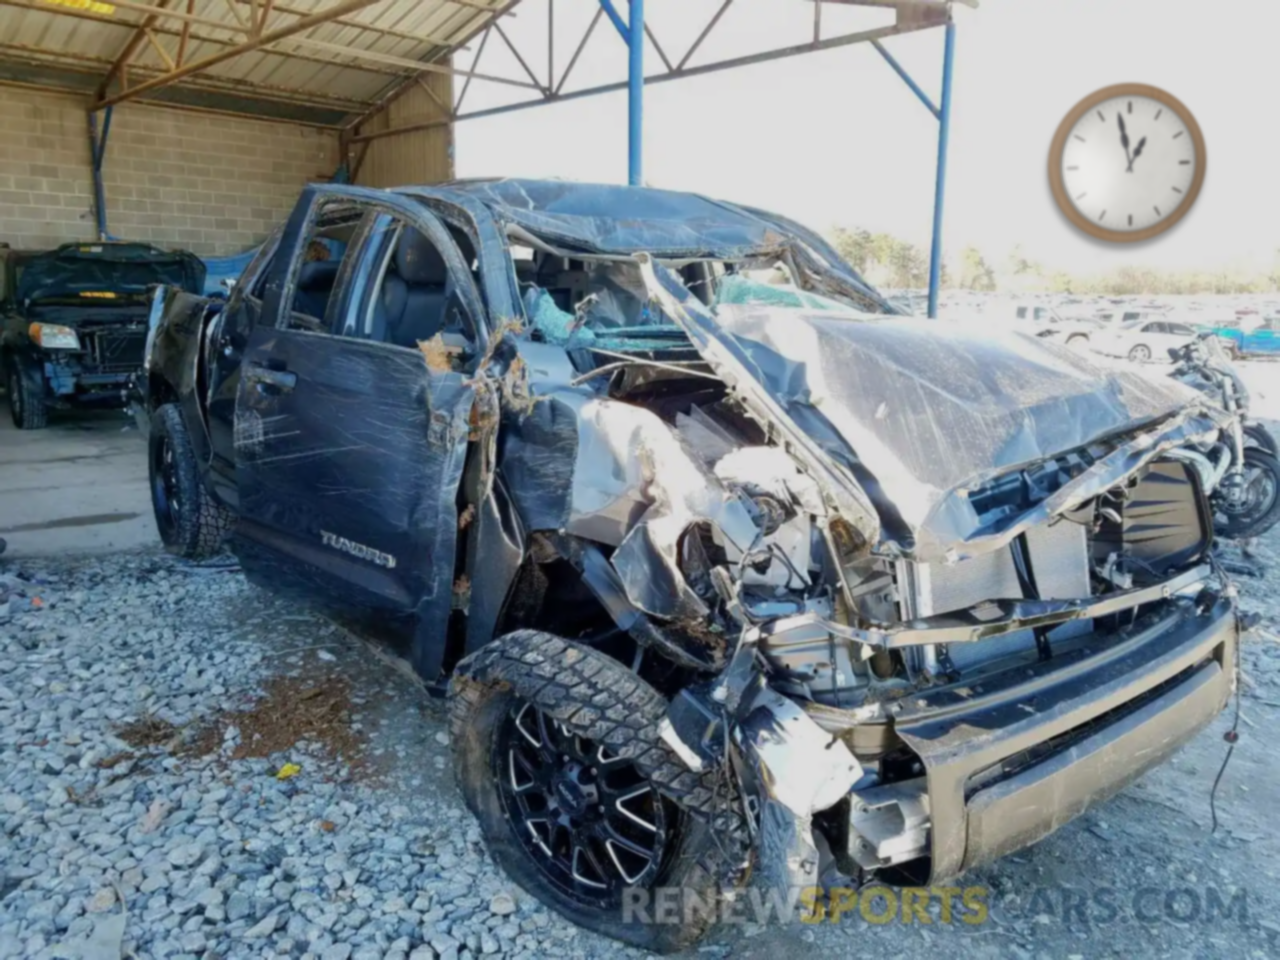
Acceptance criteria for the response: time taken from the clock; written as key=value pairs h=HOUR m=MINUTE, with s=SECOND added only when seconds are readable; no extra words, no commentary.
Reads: h=12 m=58
